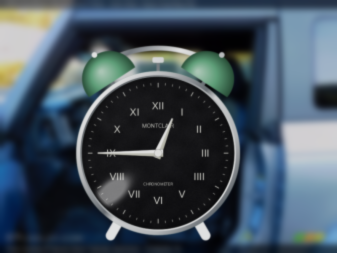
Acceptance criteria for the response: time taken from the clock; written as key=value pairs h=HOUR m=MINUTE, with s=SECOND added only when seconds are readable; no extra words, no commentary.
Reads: h=12 m=45
